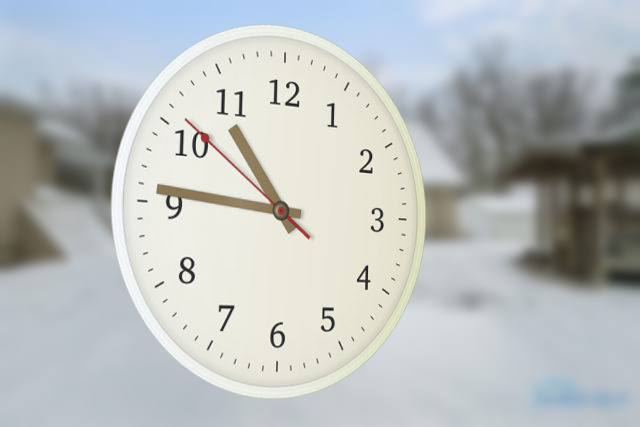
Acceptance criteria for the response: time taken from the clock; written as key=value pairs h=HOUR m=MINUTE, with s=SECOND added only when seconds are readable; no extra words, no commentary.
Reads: h=10 m=45 s=51
